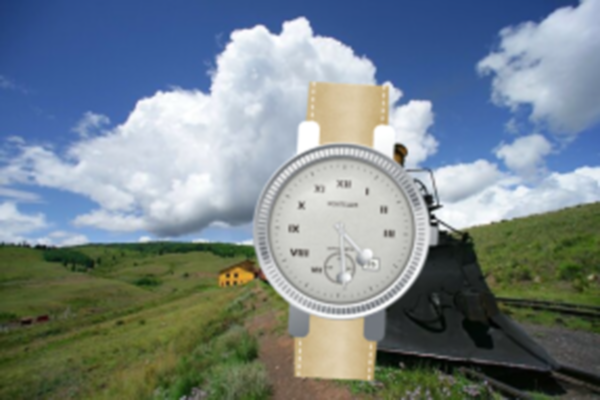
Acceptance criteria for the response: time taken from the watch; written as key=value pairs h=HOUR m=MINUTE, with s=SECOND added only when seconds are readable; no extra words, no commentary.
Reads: h=4 m=29
